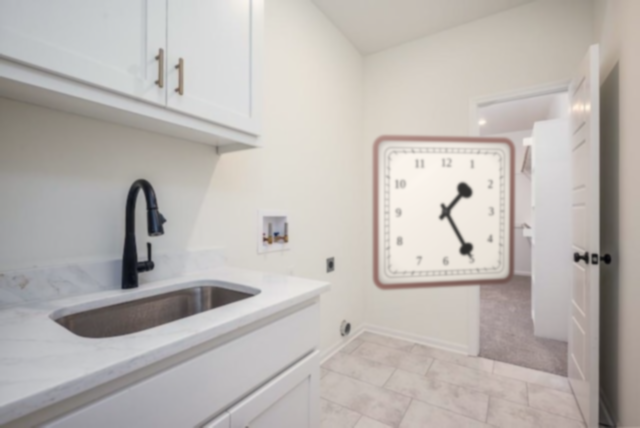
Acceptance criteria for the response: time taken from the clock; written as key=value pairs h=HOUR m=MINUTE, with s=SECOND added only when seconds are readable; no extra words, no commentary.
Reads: h=1 m=25
